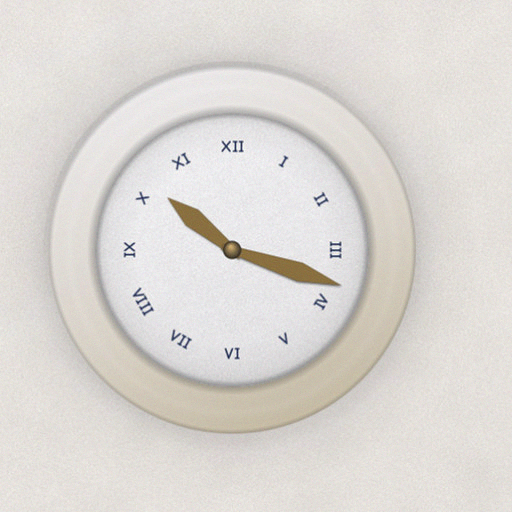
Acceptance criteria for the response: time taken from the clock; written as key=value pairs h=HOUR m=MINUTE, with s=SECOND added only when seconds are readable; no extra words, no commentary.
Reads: h=10 m=18
